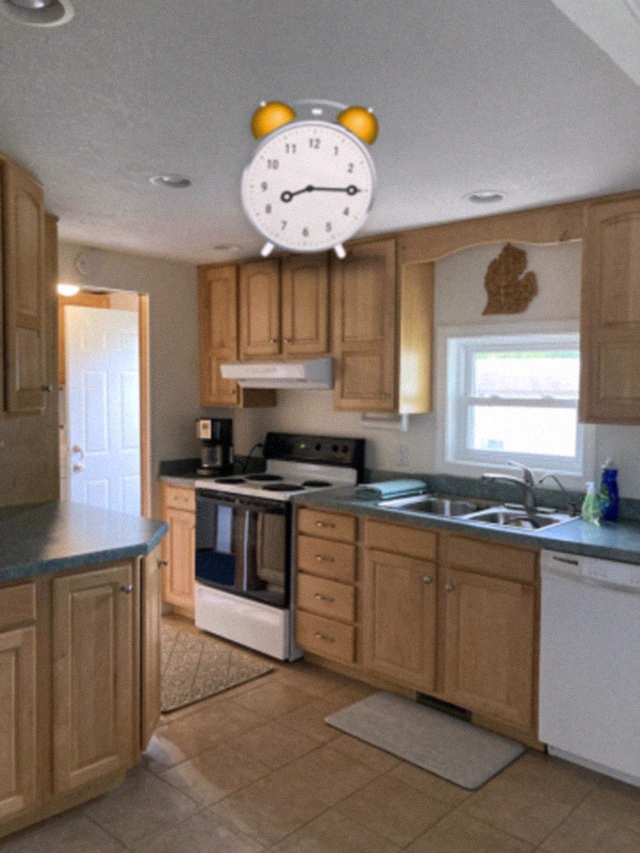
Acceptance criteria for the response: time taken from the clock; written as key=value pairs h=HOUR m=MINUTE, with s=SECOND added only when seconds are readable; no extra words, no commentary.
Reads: h=8 m=15
